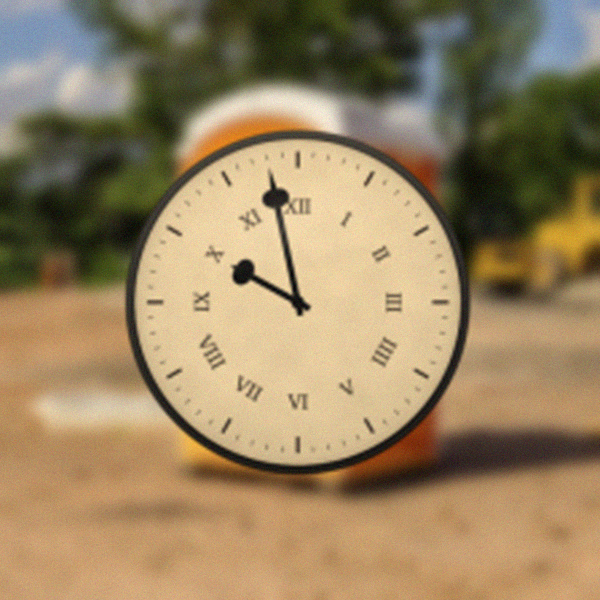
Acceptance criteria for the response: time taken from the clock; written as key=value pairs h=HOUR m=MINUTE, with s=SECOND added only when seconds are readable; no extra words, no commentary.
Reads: h=9 m=58
